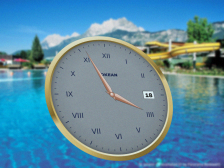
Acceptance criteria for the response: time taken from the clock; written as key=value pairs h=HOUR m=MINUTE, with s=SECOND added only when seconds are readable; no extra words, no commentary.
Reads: h=3 m=56
